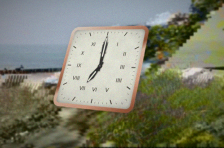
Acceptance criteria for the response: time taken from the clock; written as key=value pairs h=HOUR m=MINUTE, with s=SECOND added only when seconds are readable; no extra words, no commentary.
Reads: h=7 m=0
